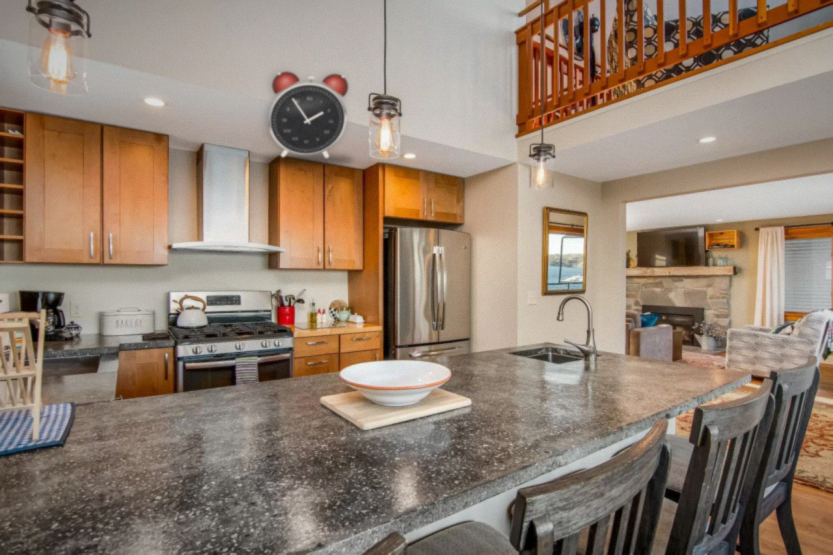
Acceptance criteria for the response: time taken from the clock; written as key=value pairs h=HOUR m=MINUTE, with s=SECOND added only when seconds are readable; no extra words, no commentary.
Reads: h=1 m=54
